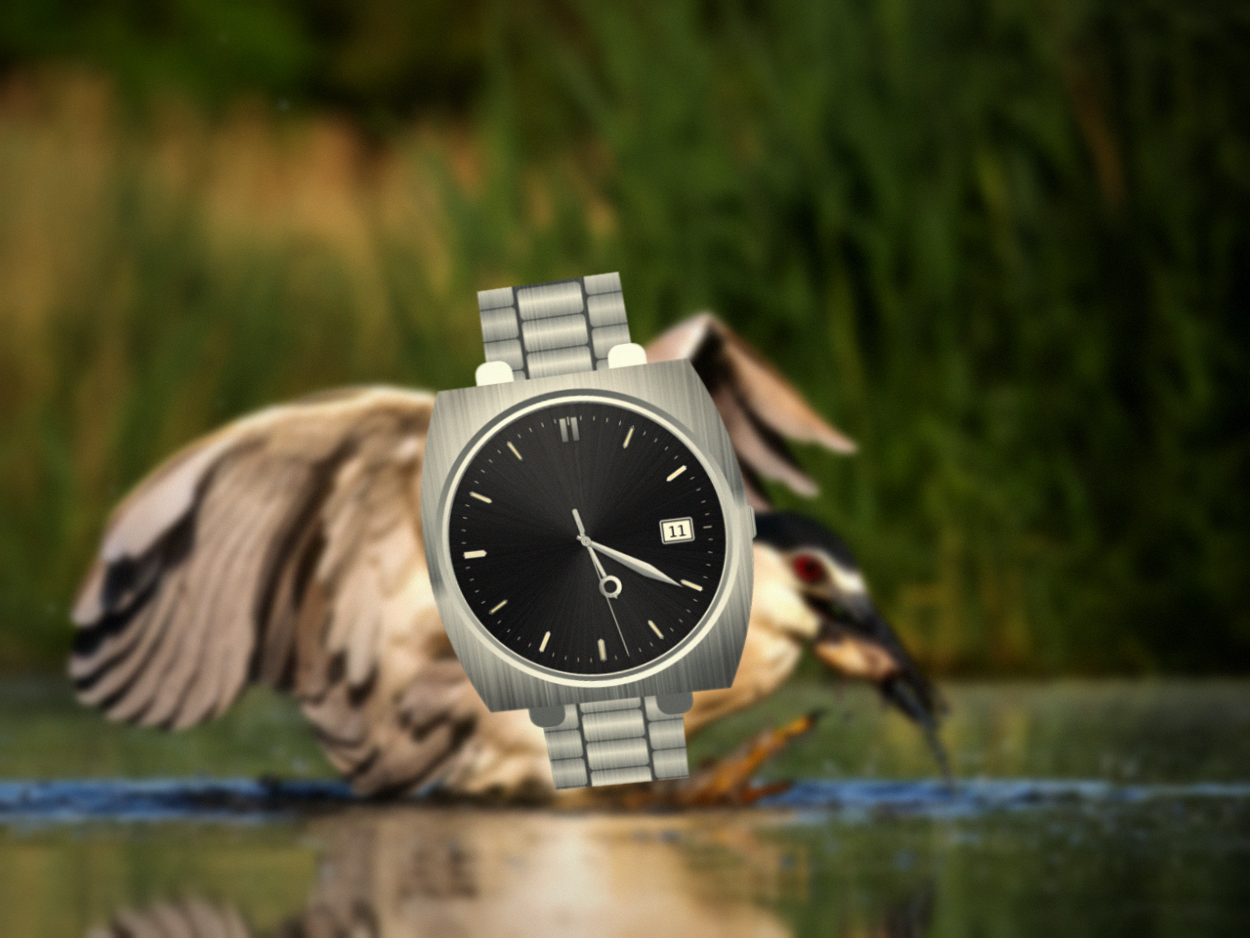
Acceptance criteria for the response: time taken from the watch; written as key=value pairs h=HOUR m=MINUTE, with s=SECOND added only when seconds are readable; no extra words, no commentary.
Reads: h=5 m=20 s=28
